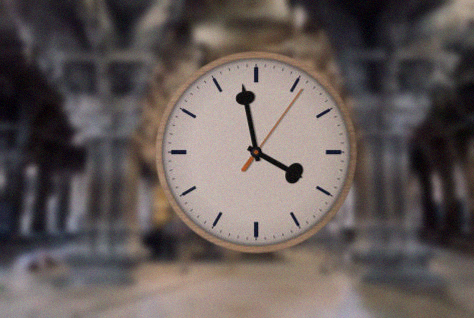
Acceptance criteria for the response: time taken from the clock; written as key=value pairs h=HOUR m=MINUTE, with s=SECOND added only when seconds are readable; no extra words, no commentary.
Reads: h=3 m=58 s=6
